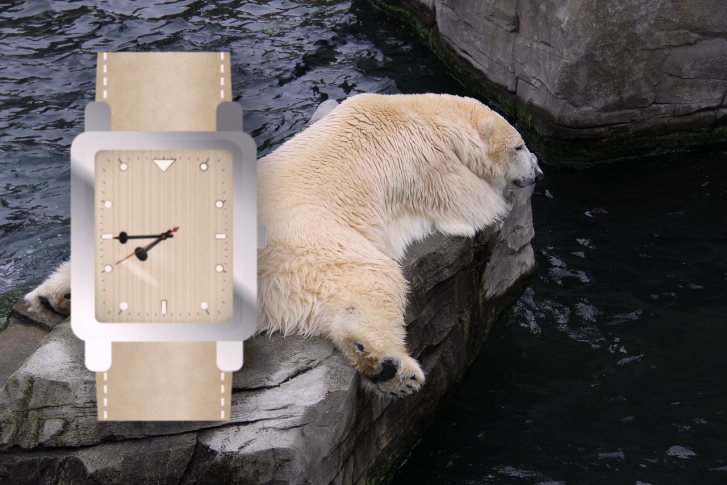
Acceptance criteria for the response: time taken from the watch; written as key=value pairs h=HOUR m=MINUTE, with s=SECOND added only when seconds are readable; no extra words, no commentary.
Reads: h=7 m=44 s=40
